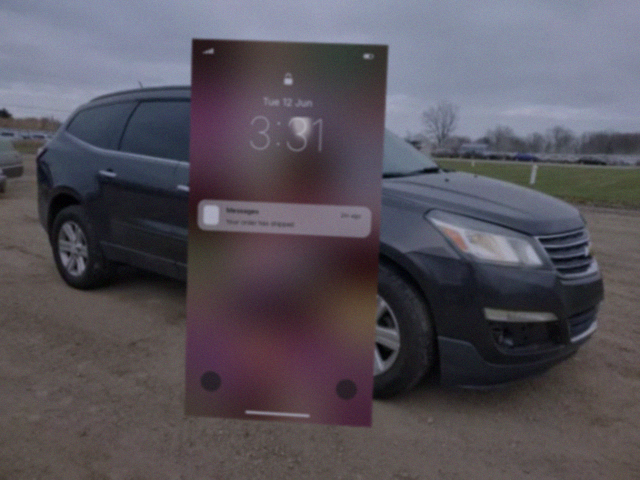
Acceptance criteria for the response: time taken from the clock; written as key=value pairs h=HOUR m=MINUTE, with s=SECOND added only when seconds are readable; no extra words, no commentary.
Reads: h=3 m=31
